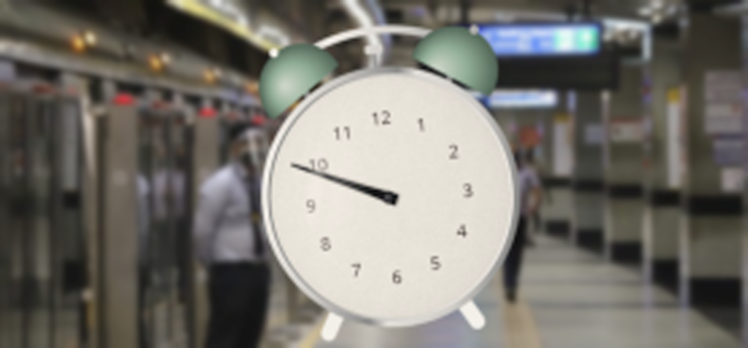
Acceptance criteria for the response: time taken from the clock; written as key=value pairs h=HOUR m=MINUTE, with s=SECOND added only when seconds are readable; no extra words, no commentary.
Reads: h=9 m=49
